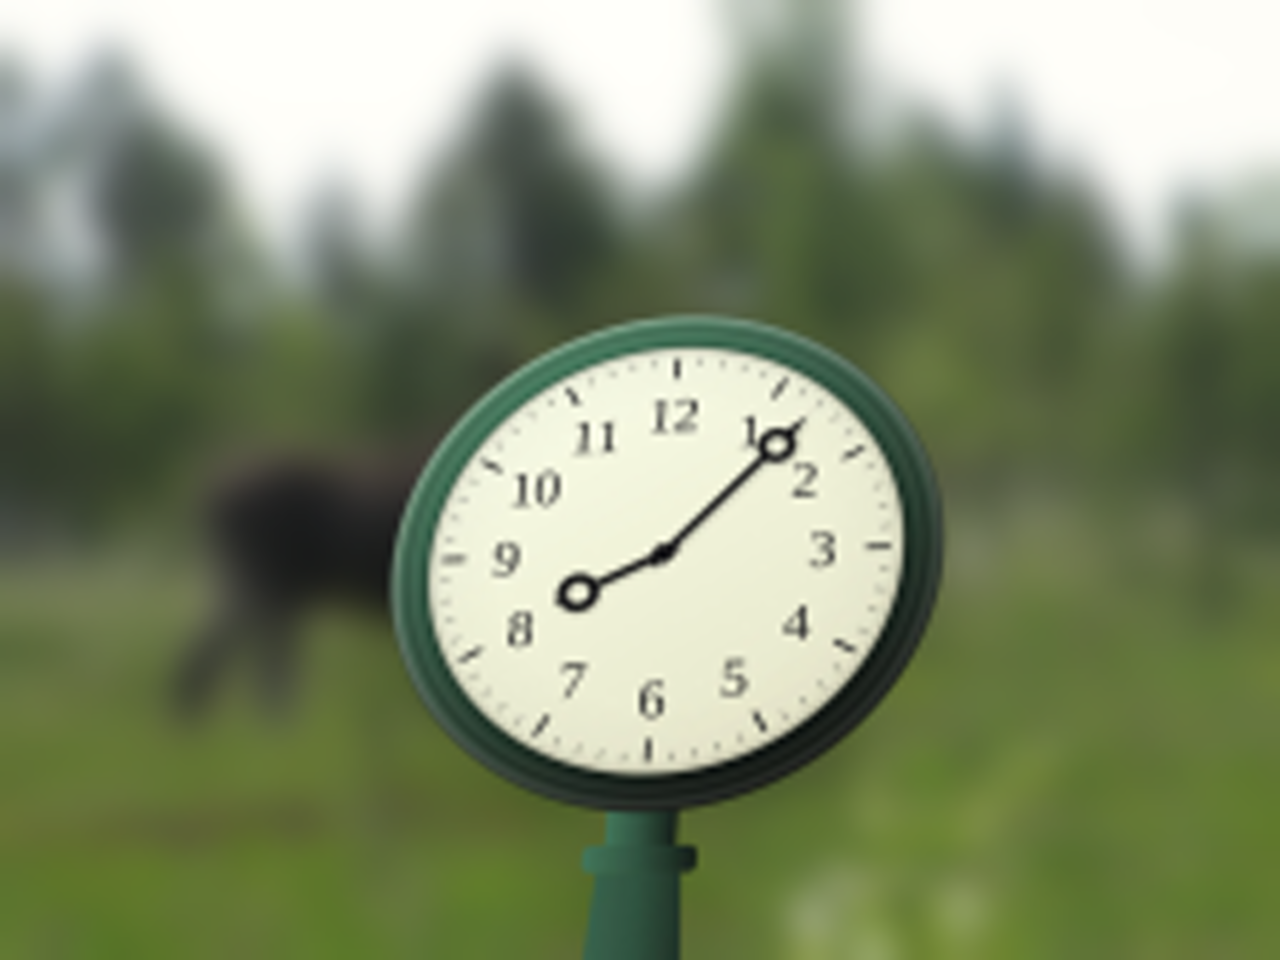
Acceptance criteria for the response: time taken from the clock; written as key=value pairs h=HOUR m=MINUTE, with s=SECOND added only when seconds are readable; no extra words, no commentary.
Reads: h=8 m=7
